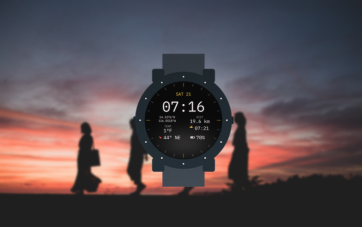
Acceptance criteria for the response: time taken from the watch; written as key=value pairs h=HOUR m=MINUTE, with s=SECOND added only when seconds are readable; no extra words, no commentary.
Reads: h=7 m=16
